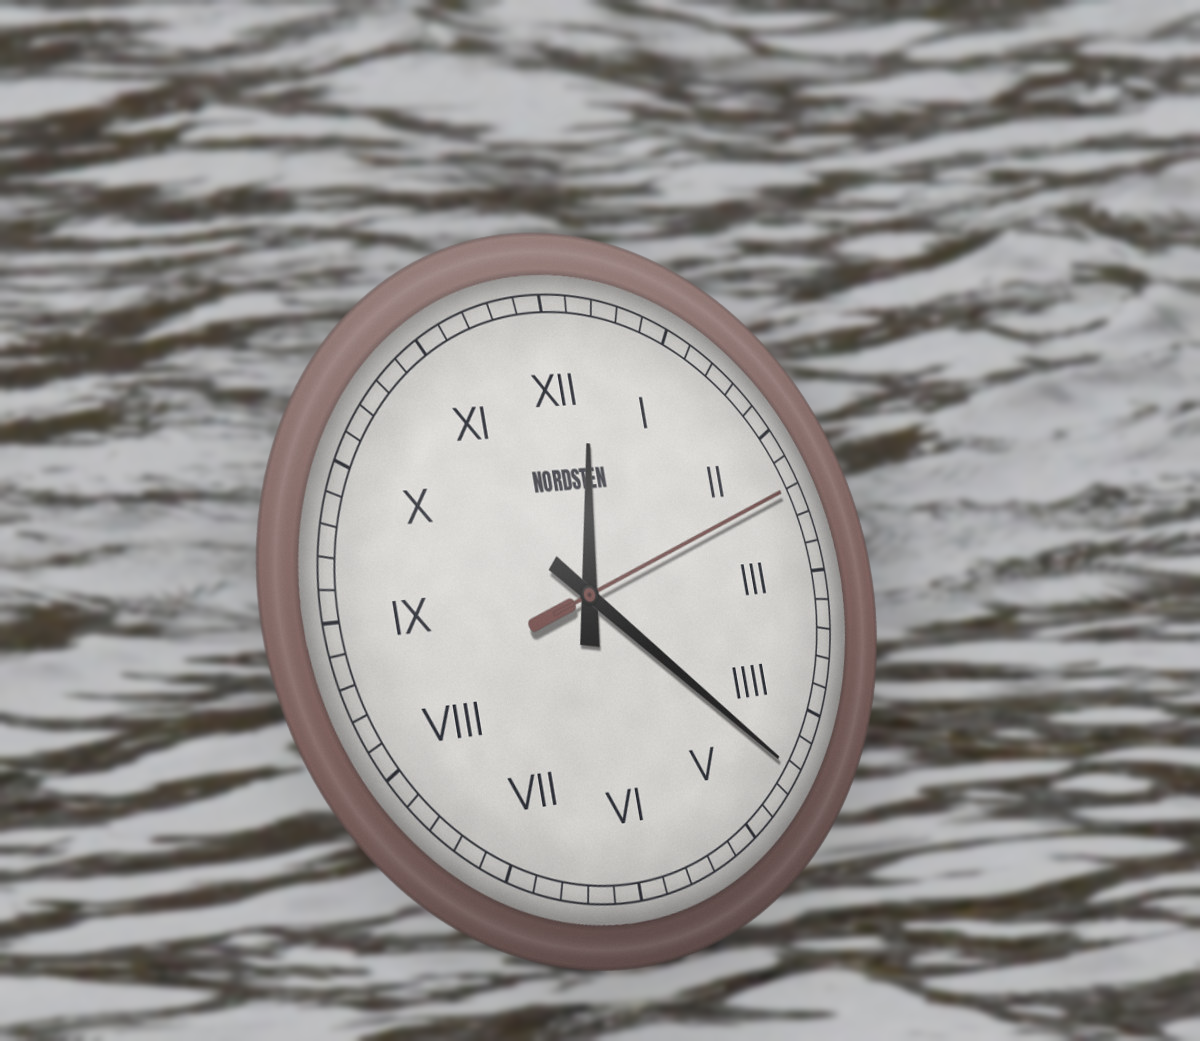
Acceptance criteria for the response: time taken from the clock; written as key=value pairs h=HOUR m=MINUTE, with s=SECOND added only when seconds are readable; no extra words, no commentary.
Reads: h=12 m=22 s=12
